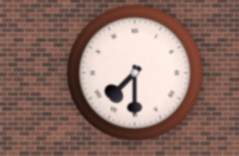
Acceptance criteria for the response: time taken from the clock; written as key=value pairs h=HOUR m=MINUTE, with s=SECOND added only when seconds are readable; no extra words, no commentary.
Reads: h=7 m=30
